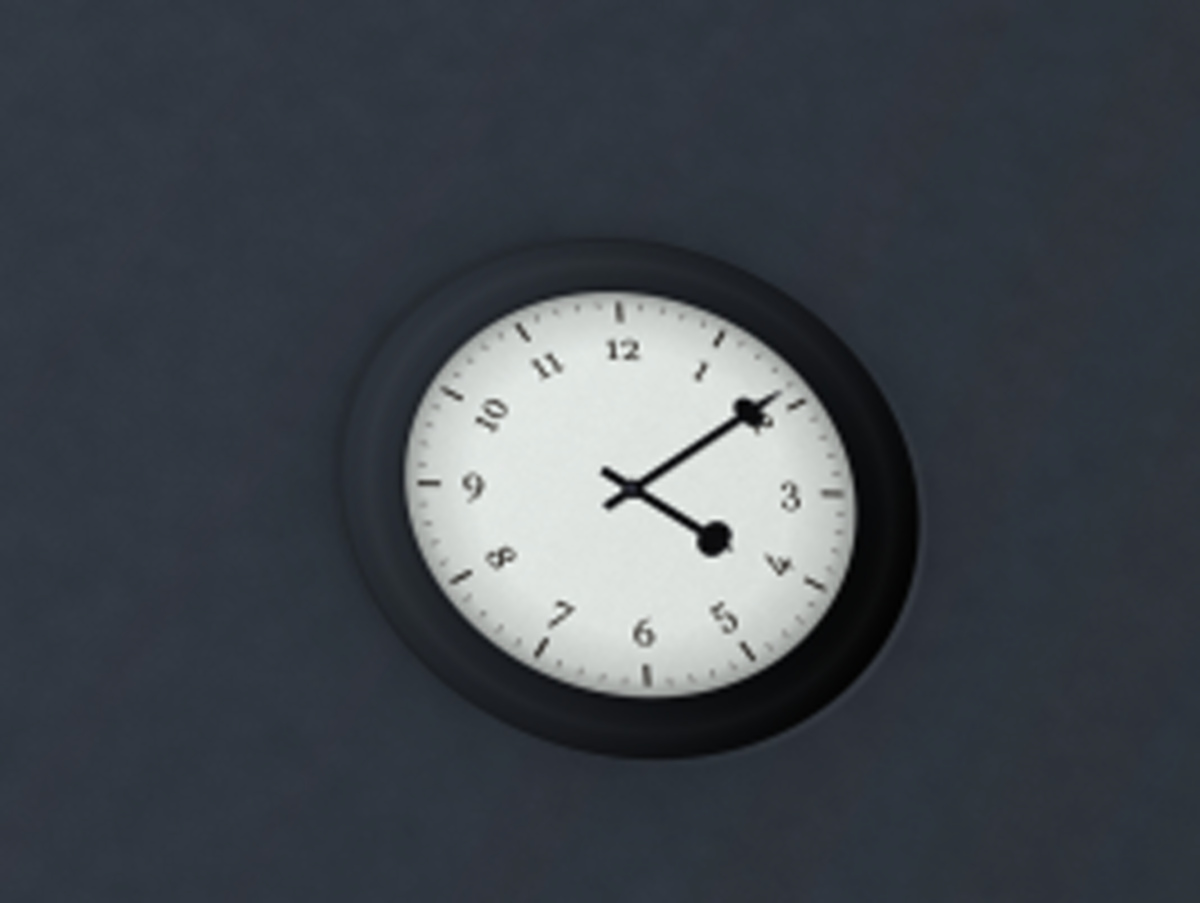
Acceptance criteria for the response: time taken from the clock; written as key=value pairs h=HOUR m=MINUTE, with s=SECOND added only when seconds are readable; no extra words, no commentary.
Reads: h=4 m=9
